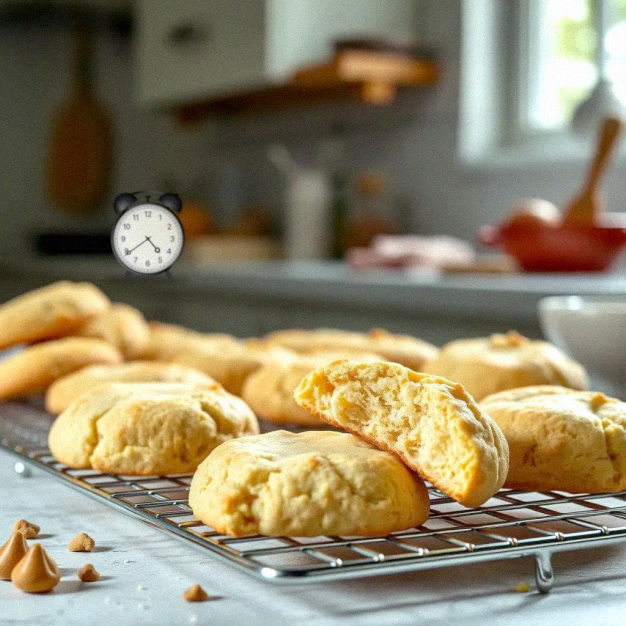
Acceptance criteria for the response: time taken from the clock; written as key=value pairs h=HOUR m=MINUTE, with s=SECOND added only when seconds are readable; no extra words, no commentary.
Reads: h=4 m=39
